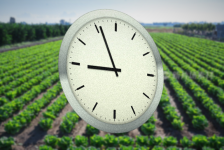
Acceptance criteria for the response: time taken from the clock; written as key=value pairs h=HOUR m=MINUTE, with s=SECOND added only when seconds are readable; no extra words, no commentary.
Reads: h=8 m=56
